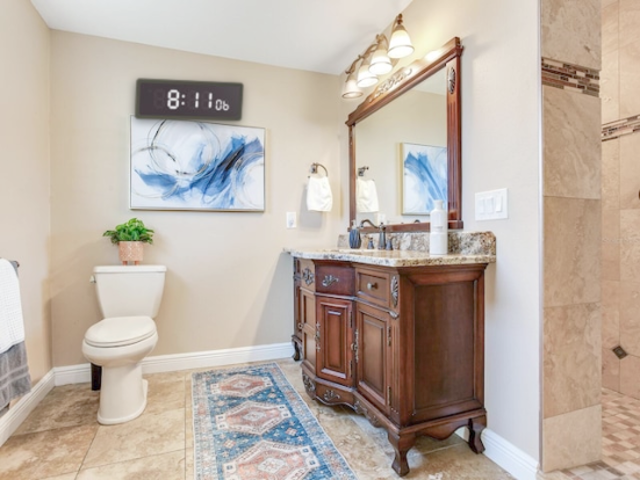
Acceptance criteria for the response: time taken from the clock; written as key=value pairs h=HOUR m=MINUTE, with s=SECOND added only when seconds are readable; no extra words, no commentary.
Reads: h=8 m=11 s=6
